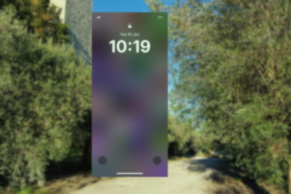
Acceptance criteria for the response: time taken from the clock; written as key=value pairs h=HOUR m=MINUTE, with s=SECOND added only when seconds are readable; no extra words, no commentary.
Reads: h=10 m=19
